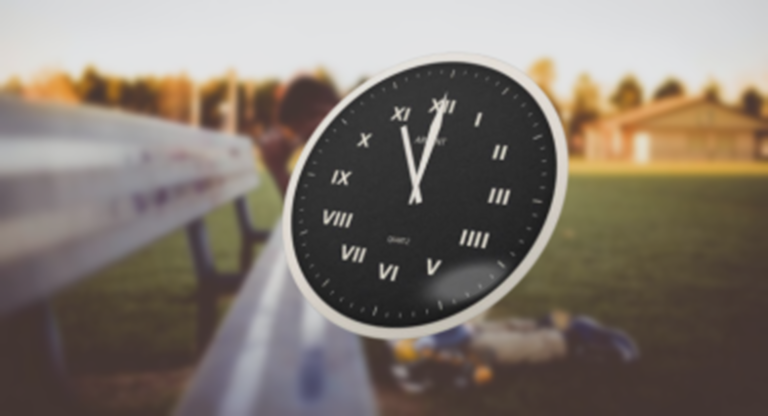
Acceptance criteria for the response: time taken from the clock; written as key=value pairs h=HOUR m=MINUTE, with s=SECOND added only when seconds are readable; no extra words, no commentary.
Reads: h=11 m=0
